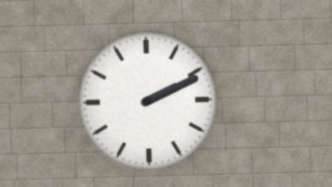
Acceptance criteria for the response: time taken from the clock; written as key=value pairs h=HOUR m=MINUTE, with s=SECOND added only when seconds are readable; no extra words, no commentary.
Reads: h=2 m=11
